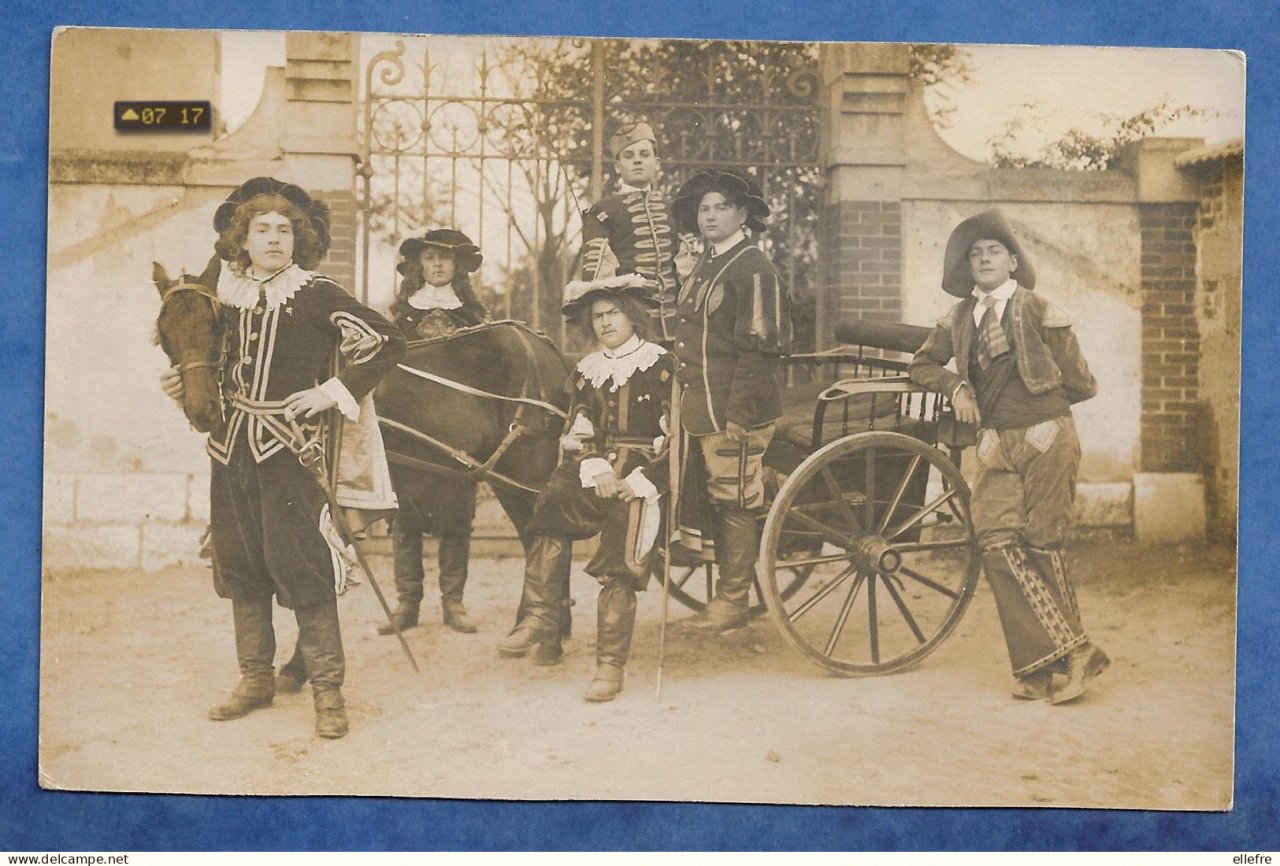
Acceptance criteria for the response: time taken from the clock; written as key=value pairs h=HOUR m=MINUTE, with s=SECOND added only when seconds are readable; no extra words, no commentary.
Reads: h=7 m=17
